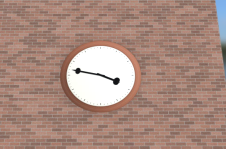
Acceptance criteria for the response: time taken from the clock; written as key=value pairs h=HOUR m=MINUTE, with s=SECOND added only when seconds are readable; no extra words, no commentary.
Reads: h=3 m=47
